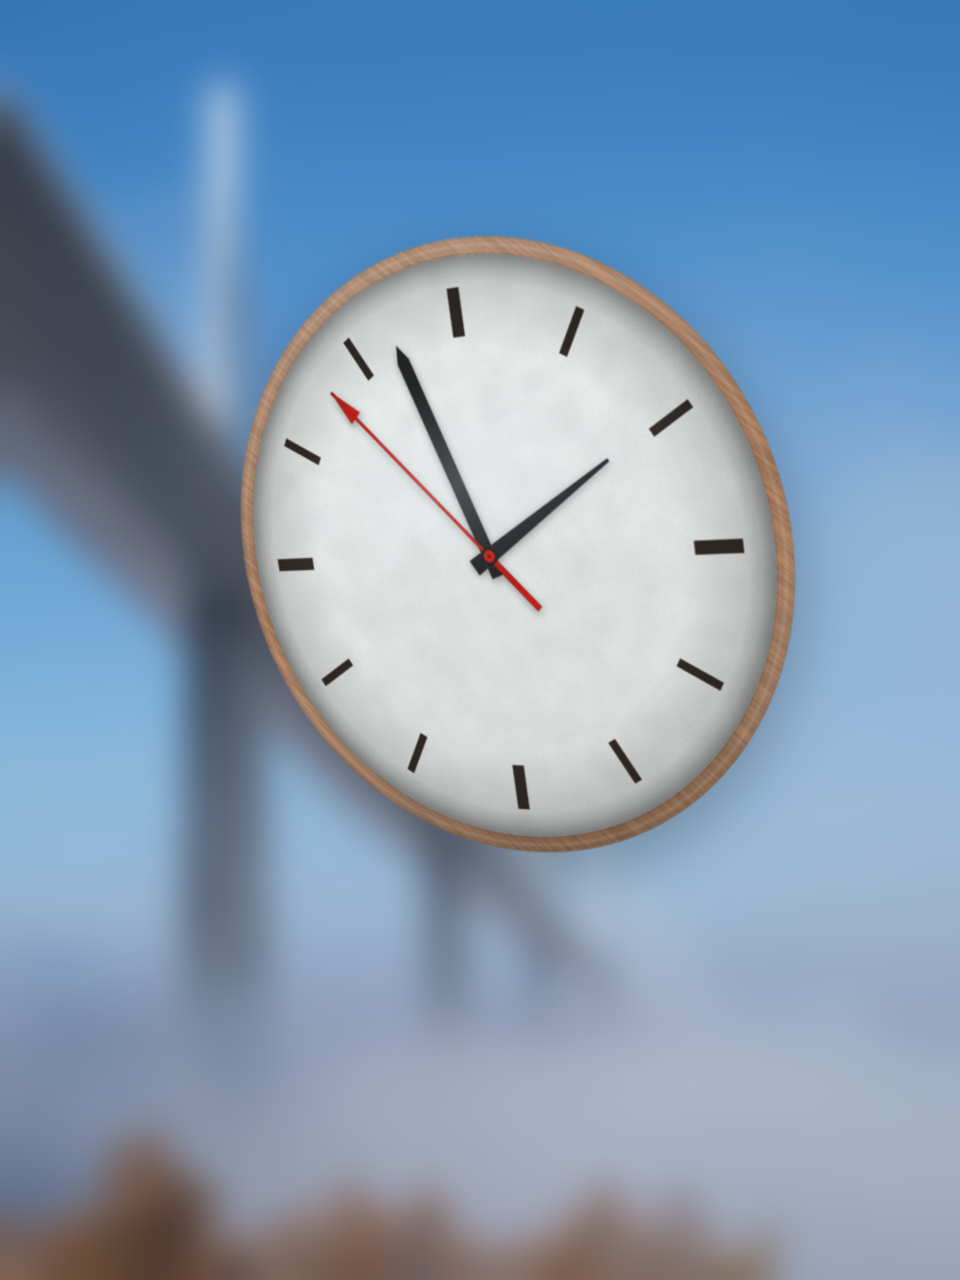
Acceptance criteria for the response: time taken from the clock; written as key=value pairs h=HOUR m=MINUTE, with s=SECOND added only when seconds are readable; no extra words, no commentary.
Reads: h=1 m=56 s=53
